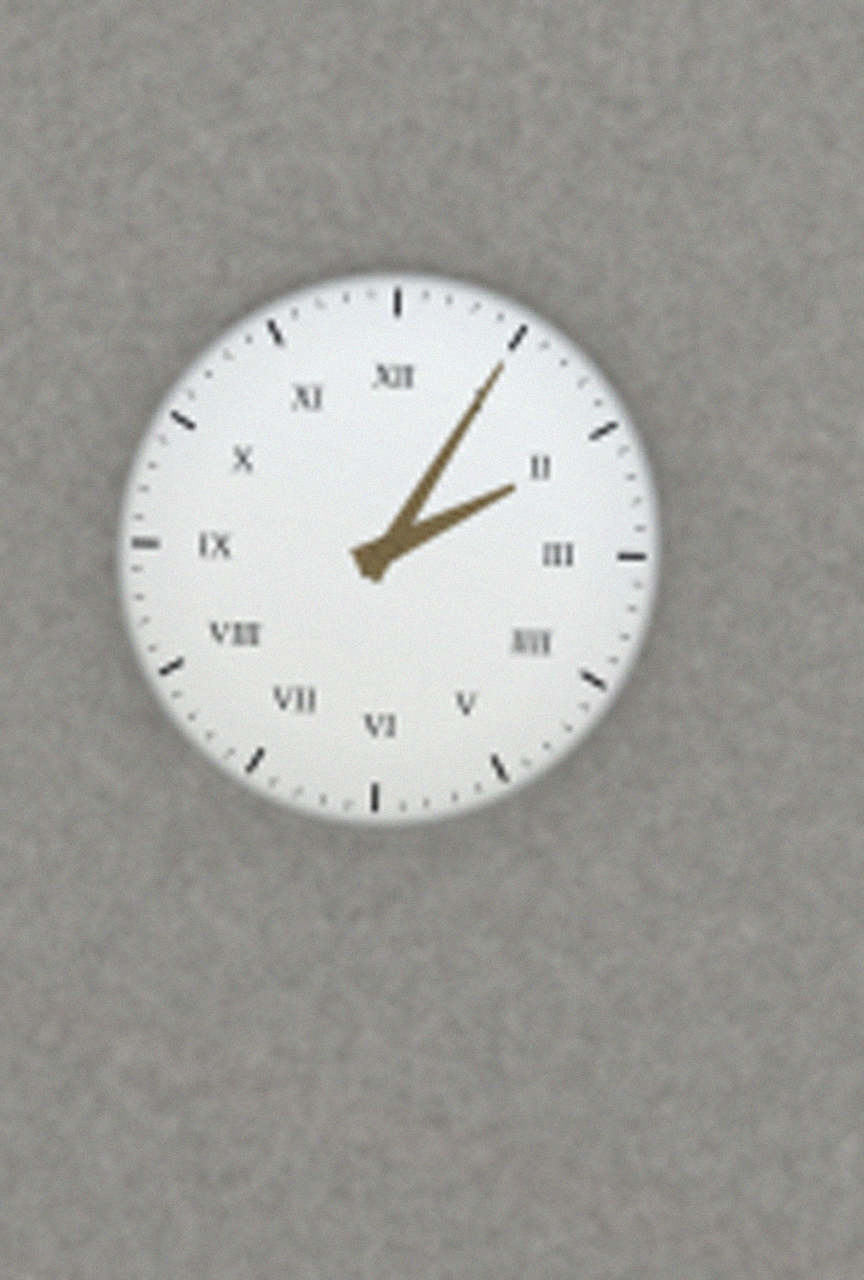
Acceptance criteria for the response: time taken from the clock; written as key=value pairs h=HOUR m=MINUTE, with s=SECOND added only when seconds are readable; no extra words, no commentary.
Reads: h=2 m=5
